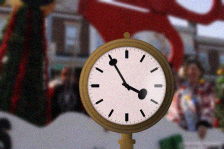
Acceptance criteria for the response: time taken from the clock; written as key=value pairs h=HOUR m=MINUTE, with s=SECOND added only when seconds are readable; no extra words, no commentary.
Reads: h=3 m=55
